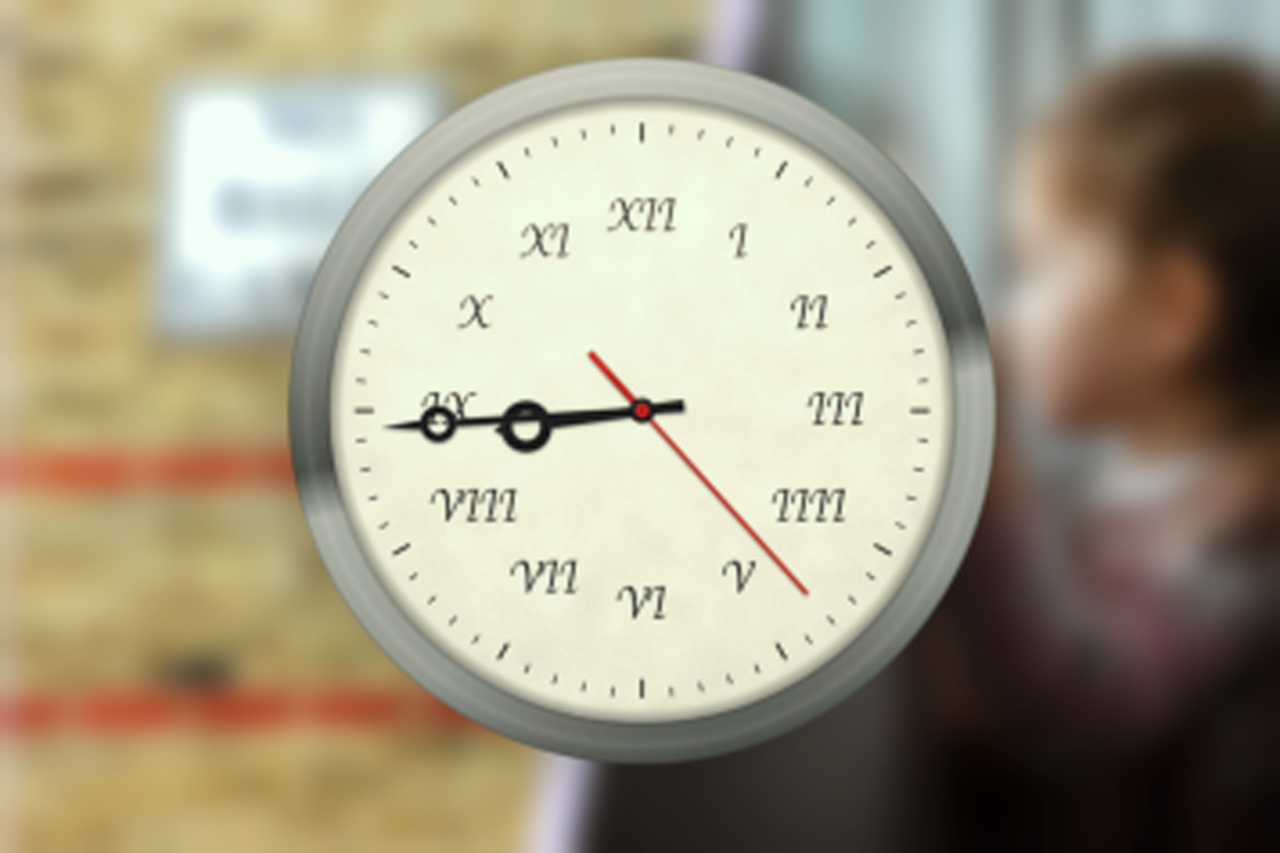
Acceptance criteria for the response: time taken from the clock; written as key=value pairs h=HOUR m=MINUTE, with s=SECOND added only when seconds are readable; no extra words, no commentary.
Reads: h=8 m=44 s=23
